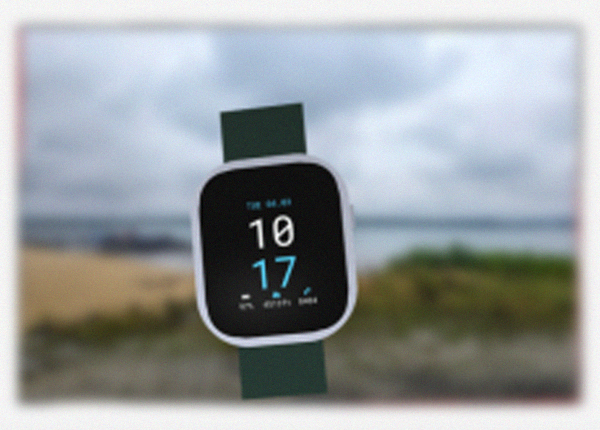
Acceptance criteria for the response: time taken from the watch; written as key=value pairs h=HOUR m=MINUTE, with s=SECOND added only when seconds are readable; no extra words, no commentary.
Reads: h=10 m=17
